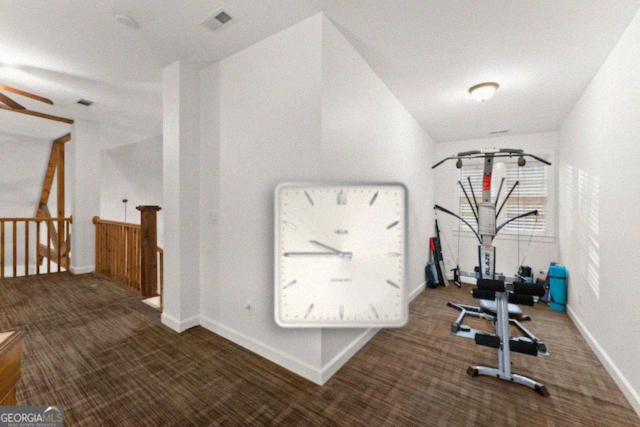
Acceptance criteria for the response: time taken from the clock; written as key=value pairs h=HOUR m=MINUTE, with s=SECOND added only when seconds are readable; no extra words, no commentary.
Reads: h=9 m=45
